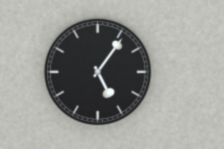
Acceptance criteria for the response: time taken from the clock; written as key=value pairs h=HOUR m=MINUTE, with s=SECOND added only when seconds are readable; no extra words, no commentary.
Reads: h=5 m=6
